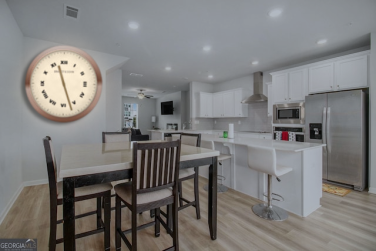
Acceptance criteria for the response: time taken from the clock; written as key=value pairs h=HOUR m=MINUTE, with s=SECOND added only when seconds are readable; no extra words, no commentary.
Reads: h=11 m=27
